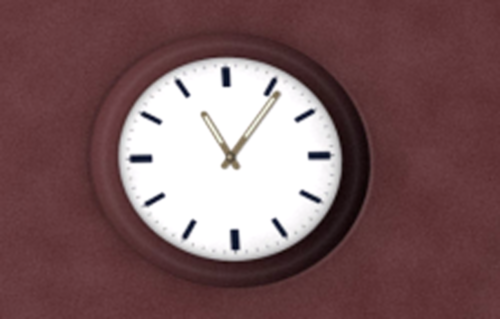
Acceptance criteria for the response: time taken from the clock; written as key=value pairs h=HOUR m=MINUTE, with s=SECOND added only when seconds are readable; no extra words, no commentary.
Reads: h=11 m=6
